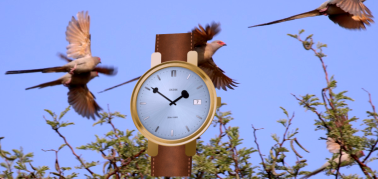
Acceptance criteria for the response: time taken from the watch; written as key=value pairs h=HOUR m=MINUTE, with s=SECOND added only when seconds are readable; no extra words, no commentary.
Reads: h=1 m=51
